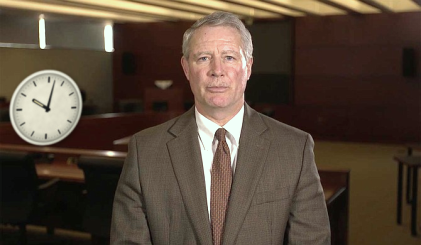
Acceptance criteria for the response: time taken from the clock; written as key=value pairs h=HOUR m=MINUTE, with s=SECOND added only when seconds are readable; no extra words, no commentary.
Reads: h=10 m=2
